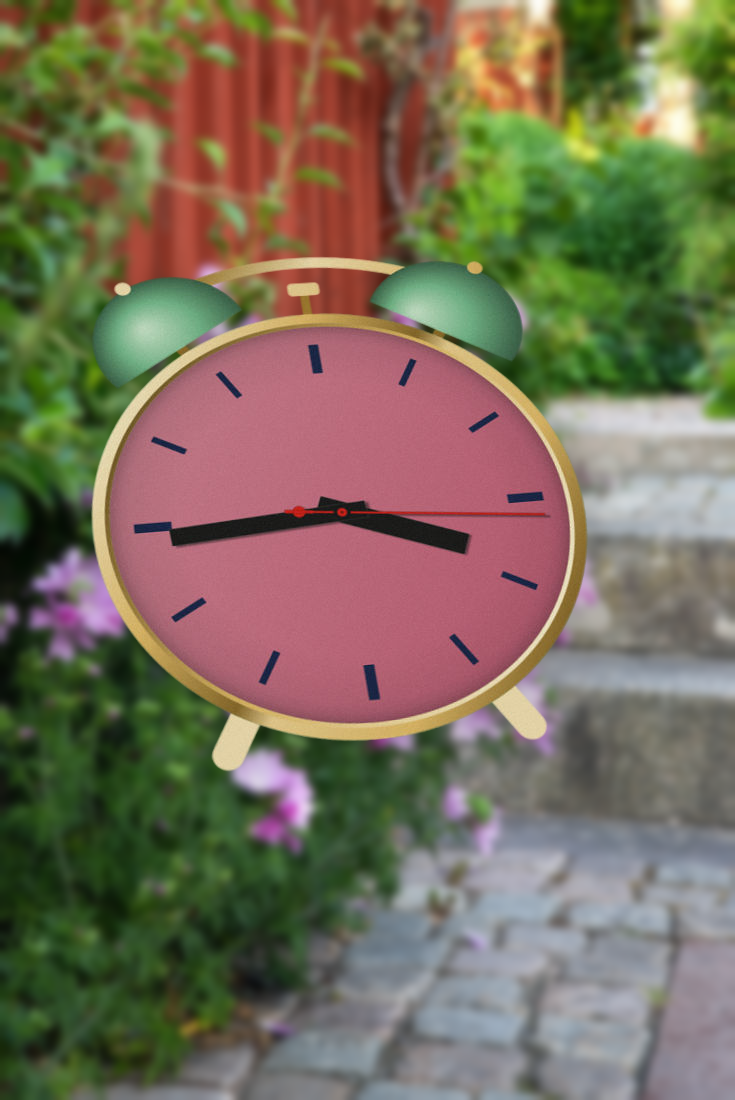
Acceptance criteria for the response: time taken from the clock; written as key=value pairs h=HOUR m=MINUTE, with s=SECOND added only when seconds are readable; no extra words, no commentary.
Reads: h=3 m=44 s=16
